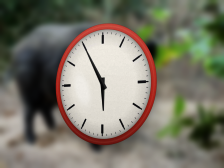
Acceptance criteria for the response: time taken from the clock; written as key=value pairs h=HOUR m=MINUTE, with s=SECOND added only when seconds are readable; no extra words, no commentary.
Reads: h=5 m=55
